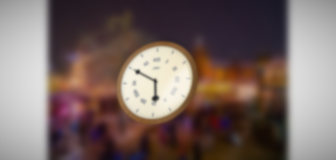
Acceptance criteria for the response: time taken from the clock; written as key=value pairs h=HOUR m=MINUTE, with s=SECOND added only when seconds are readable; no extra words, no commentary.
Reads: h=5 m=50
